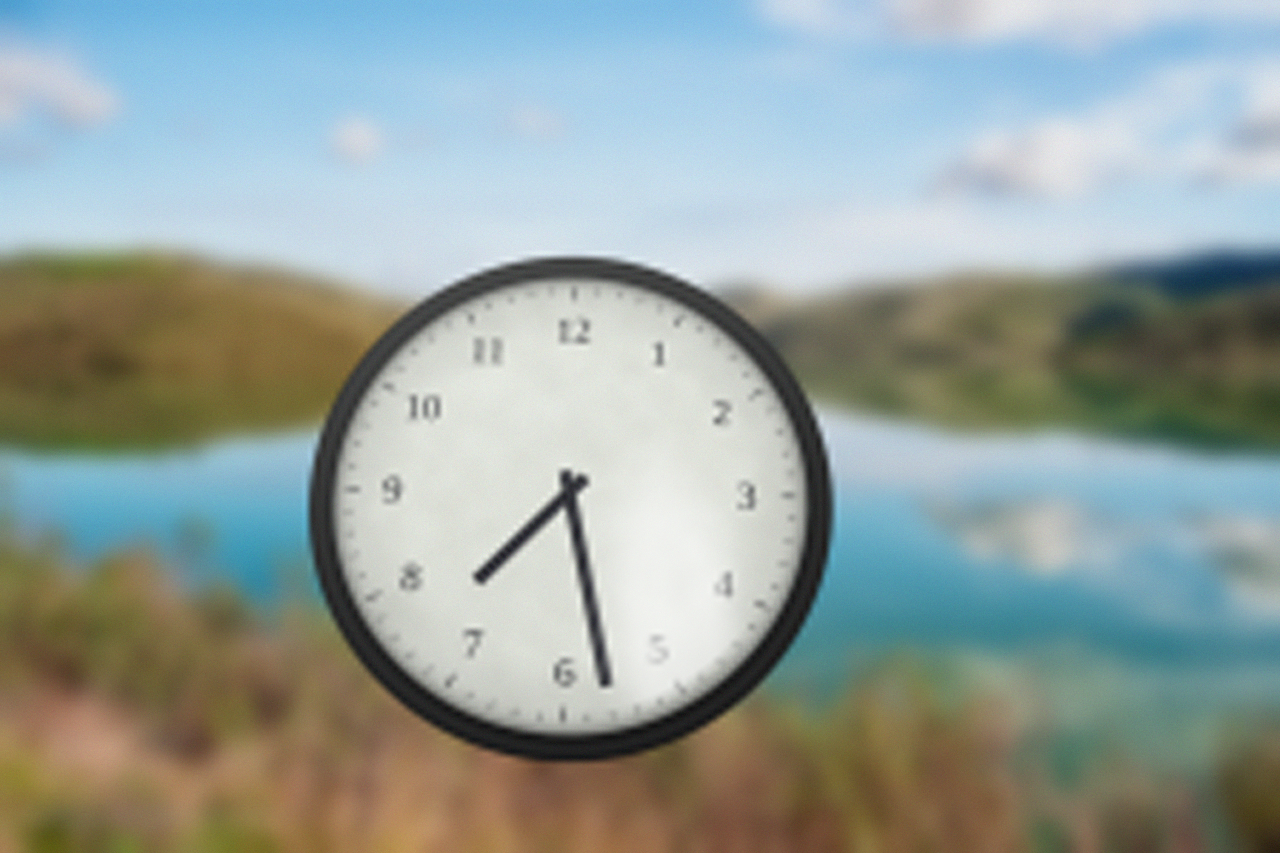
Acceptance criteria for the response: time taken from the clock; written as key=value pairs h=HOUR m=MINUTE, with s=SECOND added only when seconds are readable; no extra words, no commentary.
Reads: h=7 m=28
